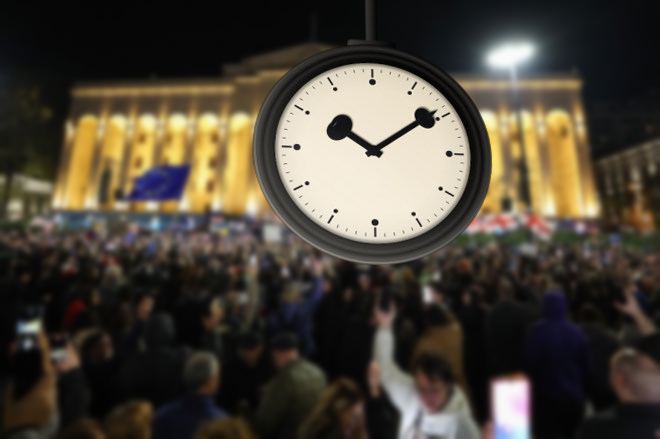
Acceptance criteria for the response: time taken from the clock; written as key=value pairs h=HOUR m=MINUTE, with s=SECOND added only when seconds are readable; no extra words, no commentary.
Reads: h=10 m=9
